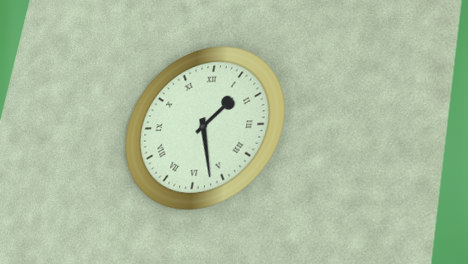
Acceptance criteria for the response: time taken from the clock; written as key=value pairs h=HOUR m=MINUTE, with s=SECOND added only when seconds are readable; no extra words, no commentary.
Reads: h=1 m=27
